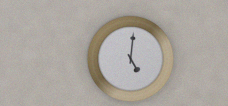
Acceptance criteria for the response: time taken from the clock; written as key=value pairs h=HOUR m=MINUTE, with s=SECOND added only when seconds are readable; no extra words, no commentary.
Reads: h=5 m=1
